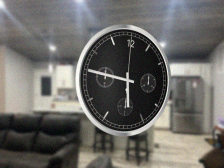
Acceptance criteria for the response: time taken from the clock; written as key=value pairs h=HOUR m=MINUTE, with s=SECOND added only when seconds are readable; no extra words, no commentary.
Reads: h=5 m=46
